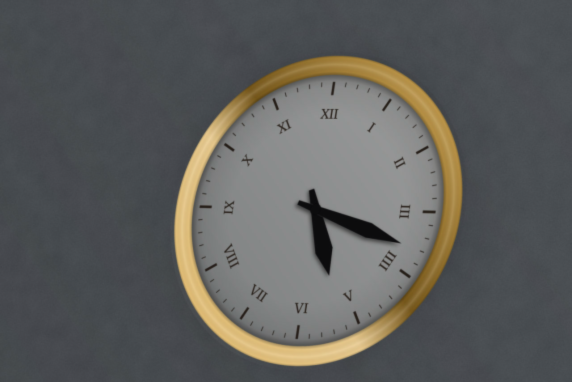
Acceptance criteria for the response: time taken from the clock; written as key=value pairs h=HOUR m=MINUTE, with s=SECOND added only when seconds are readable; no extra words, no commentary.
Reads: h=5 m=18
